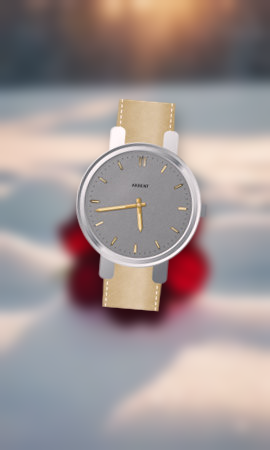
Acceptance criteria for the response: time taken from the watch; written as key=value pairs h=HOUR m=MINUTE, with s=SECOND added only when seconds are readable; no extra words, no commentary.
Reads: h=5 m=43
